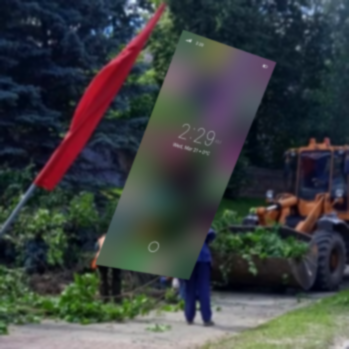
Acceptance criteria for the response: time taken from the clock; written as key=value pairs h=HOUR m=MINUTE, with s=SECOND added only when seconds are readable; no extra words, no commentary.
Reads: h=2 m=29
